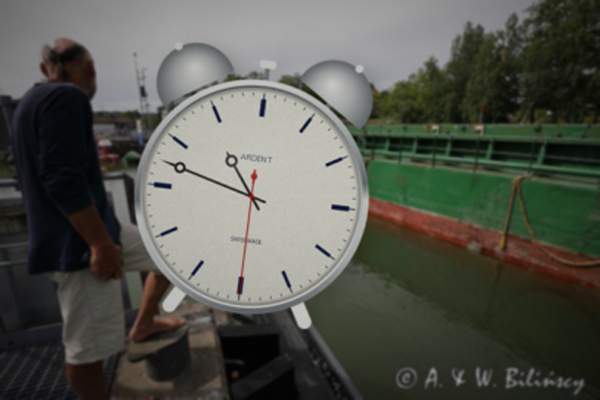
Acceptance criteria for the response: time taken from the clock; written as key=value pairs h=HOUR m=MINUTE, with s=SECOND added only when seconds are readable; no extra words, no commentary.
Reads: h=10 m=47 s=30
